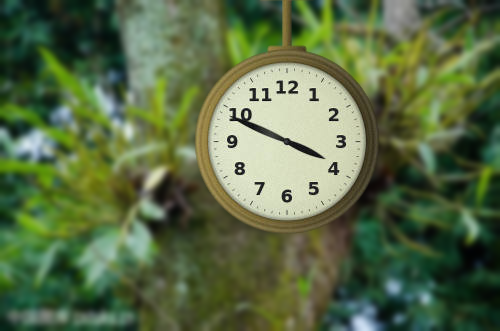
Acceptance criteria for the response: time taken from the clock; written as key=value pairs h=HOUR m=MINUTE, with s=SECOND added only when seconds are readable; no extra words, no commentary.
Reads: h=3 m=49
